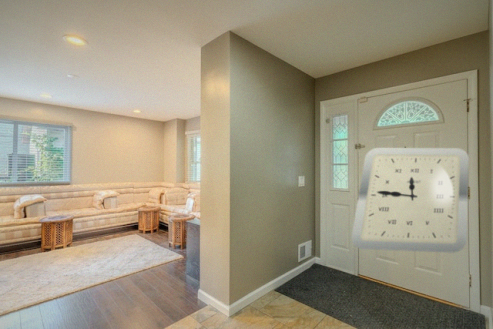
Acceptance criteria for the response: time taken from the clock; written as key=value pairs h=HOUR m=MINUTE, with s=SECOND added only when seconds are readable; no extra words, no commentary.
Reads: h=11 m=46
